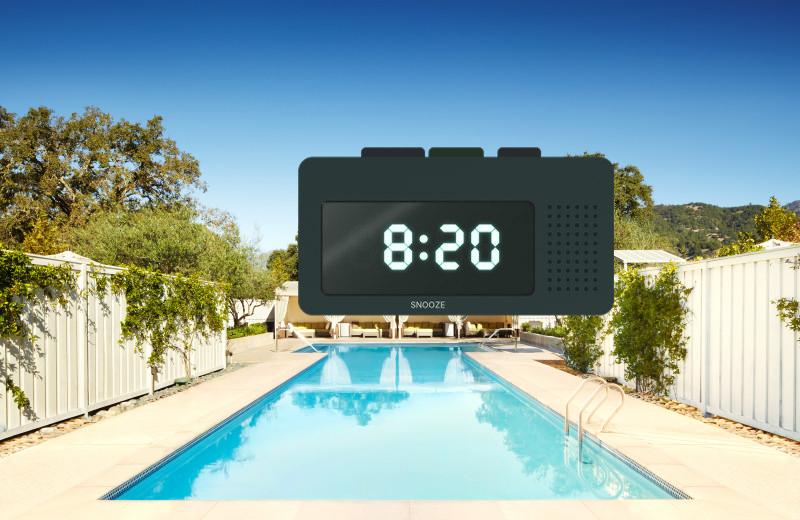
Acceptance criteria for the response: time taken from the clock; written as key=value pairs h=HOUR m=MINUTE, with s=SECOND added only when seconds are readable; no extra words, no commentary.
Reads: h=8 m=20
